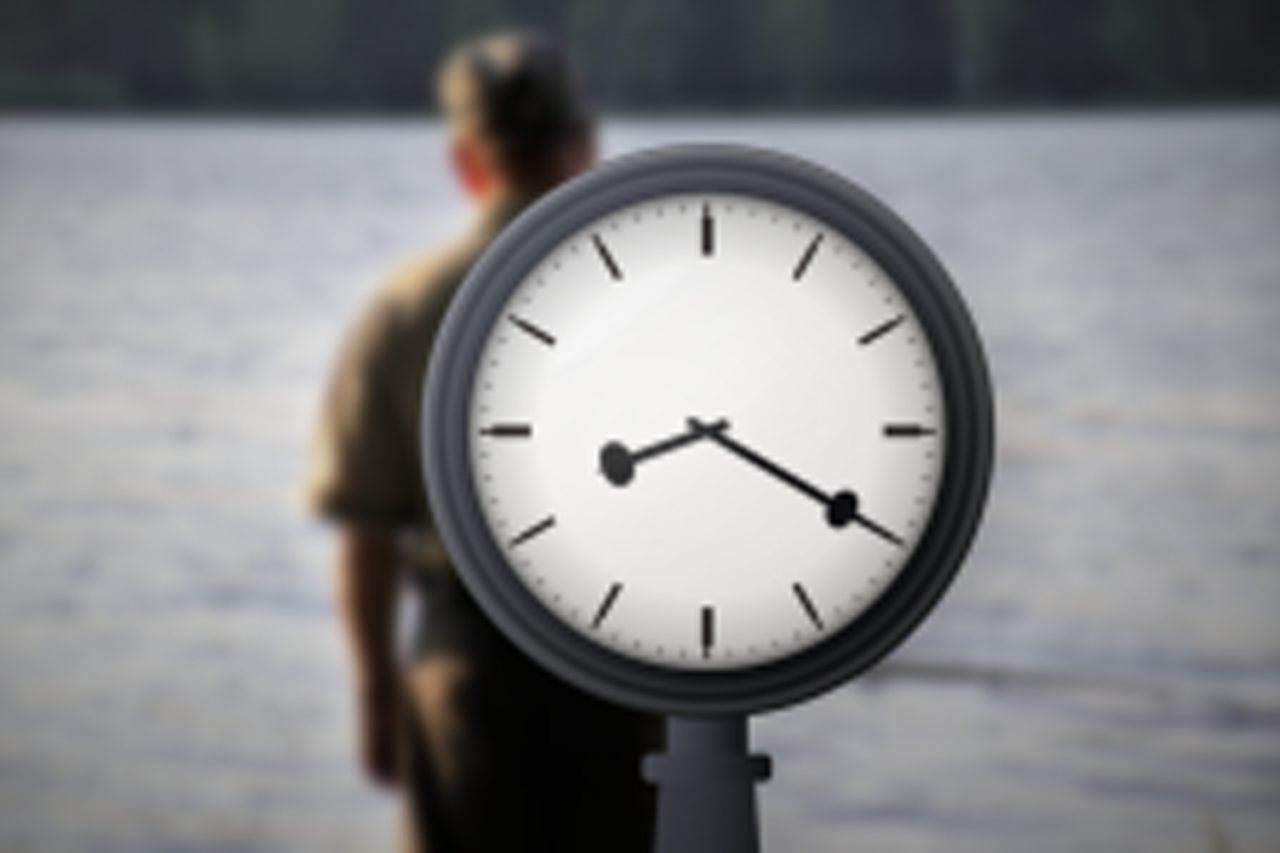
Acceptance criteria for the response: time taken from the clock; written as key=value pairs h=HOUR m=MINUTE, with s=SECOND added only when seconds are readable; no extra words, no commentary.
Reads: h=8 m=20
